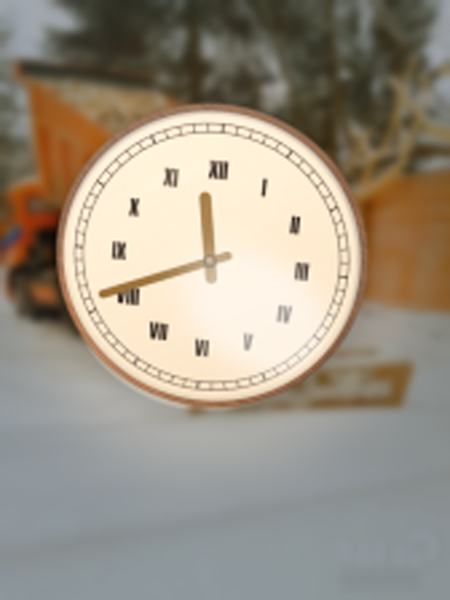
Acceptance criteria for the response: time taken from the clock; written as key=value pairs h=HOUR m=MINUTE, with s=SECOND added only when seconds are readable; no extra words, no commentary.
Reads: h=11 m=41
